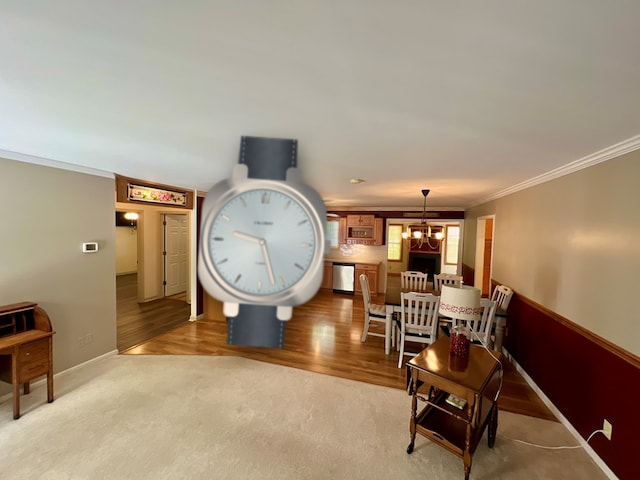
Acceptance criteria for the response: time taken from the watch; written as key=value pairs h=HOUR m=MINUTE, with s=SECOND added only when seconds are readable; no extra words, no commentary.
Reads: h=9 m=27
